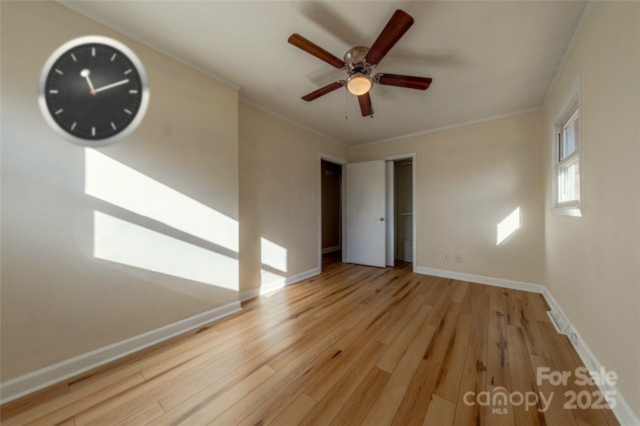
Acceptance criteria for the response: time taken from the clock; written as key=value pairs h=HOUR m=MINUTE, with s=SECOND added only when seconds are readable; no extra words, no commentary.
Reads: h=11 m=12
